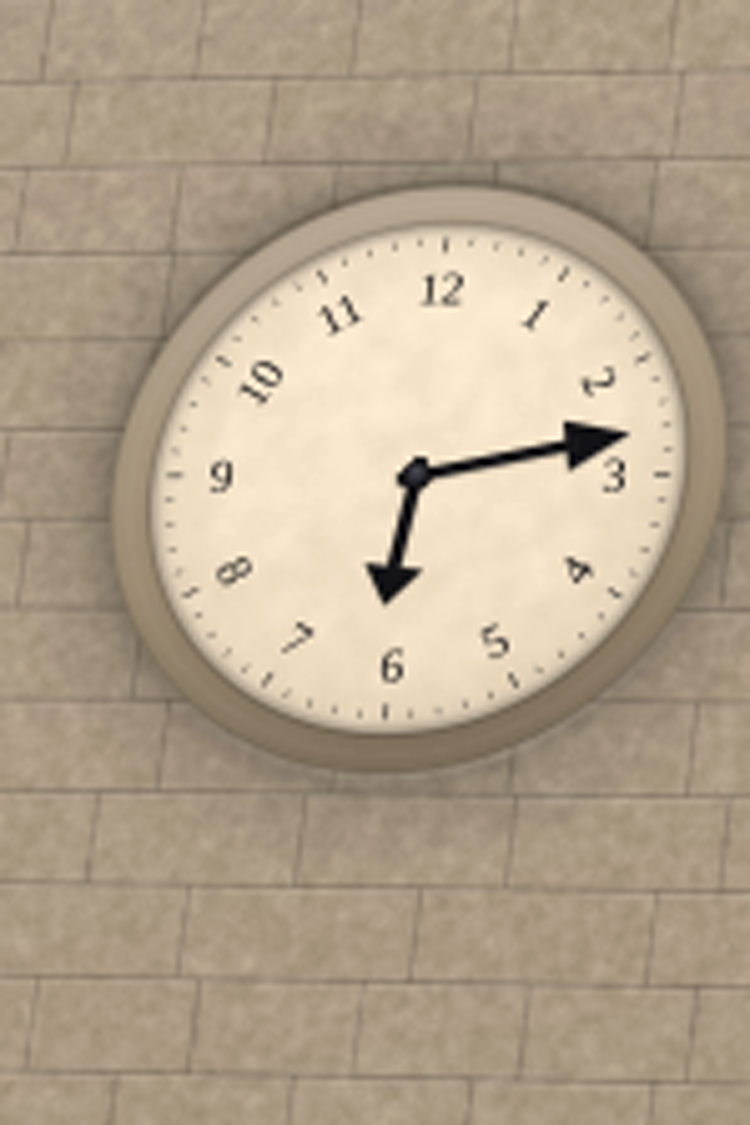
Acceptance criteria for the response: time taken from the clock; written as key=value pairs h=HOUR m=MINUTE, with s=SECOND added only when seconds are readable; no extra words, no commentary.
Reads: h=6 m=13
